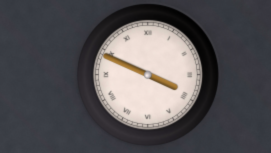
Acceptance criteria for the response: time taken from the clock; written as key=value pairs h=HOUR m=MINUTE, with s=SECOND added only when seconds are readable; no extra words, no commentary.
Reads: h=3 m=49
